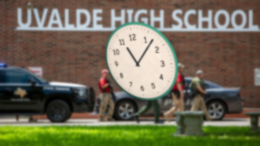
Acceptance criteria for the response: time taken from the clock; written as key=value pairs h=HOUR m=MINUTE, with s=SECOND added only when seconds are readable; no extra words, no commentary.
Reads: h=11 m=7
